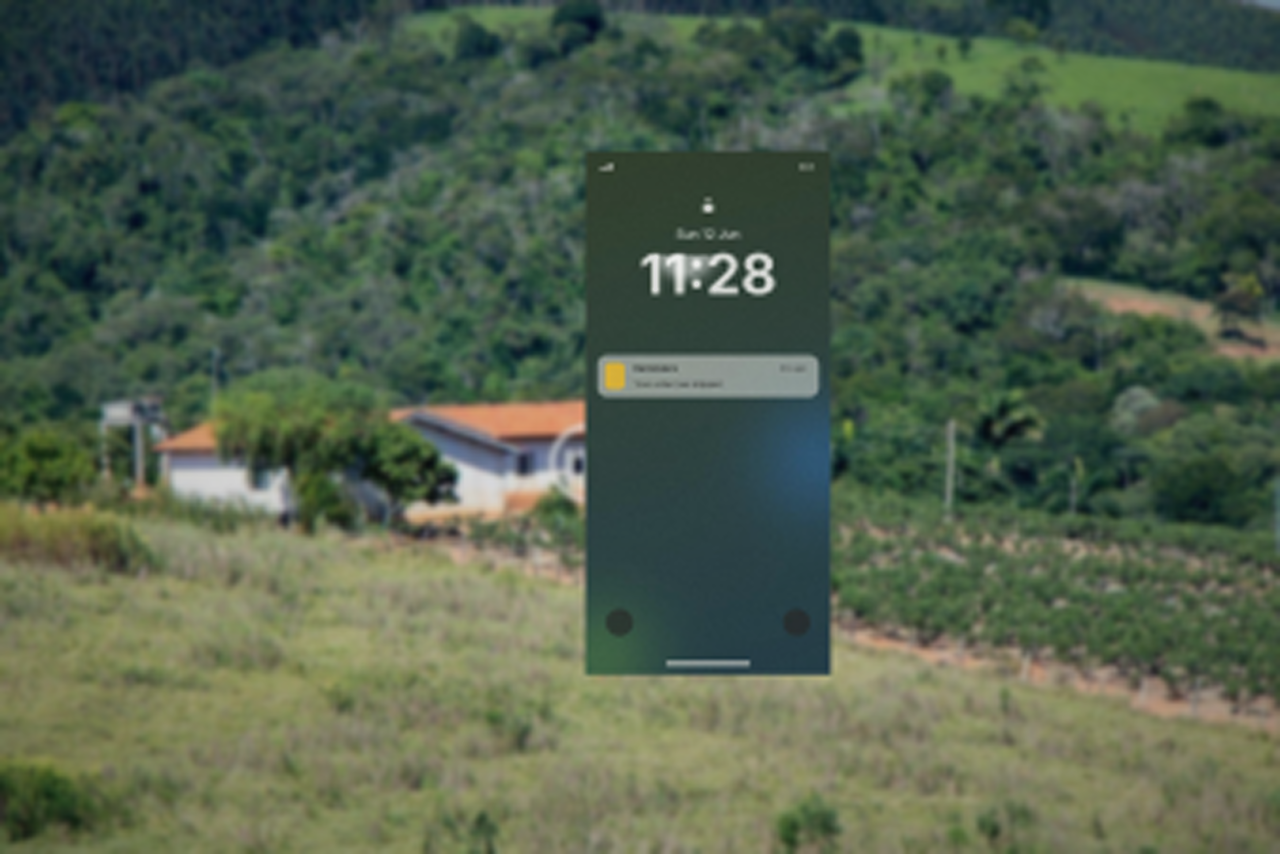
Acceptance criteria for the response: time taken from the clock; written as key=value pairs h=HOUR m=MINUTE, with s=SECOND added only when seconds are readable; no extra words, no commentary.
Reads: h=11 m=28
